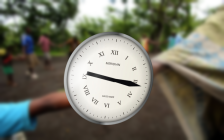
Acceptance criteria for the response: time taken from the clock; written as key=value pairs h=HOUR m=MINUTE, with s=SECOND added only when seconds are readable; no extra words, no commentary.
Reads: h=9 m=16
